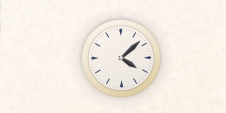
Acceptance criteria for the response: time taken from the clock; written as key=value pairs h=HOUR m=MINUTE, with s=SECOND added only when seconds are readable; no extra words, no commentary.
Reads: h=4 m=8
